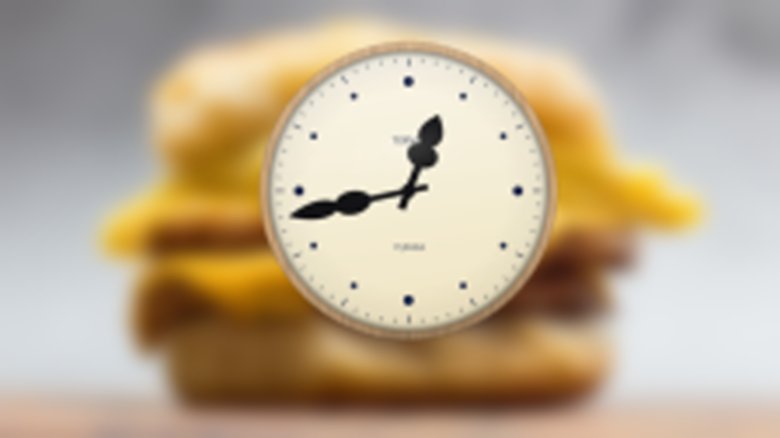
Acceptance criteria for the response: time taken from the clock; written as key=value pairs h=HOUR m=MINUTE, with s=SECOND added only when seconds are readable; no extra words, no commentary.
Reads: h=12 m=43
